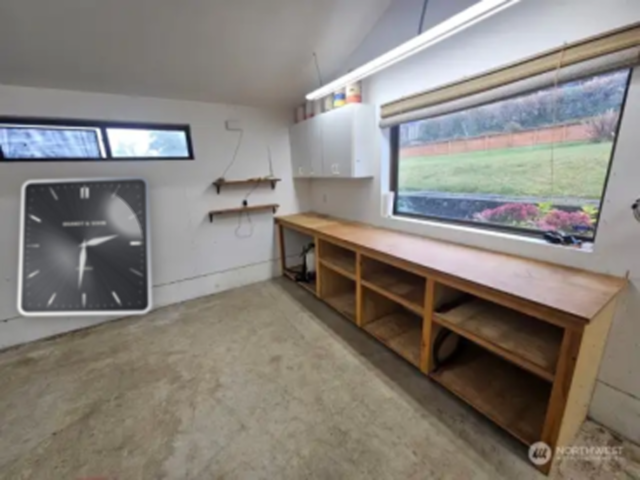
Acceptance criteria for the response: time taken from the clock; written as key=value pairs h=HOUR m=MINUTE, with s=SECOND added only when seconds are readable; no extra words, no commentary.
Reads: h=2 m=31
